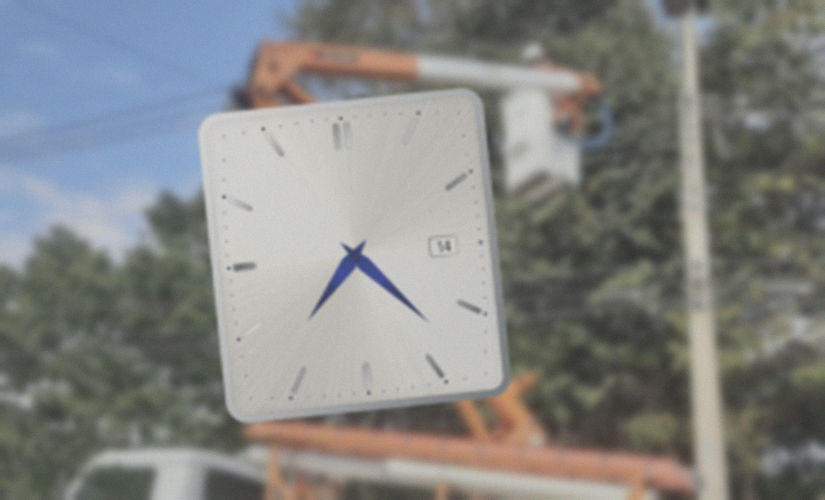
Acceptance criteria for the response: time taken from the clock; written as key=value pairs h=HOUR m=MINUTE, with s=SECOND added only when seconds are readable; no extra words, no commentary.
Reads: h=7 m=23
